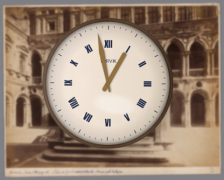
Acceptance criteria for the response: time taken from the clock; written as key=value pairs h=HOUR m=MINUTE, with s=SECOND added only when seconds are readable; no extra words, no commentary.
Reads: h=12 m=58
